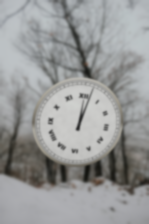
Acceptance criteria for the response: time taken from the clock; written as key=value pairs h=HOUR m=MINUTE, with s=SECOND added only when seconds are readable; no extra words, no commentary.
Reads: h=12 m=2
